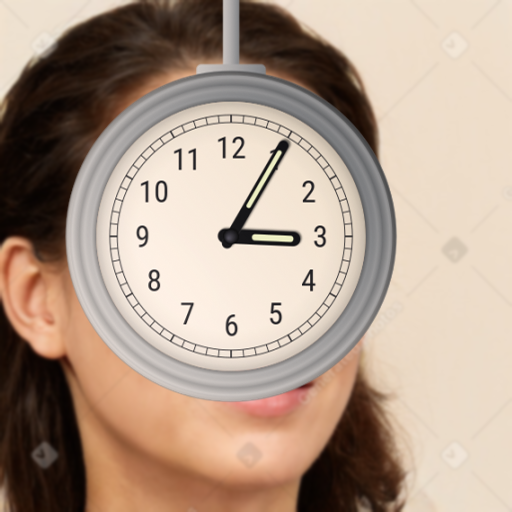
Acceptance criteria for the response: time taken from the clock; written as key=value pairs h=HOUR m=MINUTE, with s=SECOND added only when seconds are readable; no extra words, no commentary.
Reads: h=3 m=5
